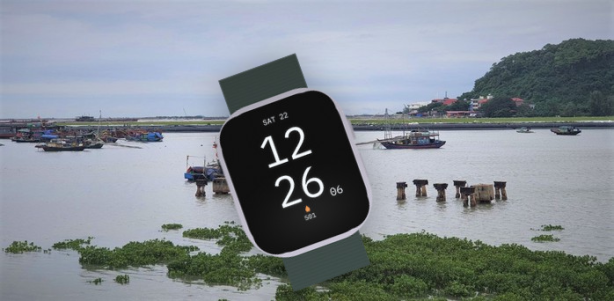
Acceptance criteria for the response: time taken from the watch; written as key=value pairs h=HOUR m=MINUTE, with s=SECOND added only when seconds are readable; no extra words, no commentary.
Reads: h=12 m=26 s=6
